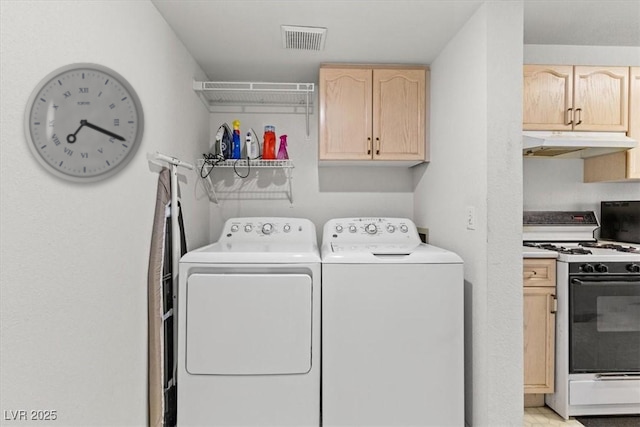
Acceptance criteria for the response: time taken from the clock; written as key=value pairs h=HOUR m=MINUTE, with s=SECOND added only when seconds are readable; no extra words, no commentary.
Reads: h=7 m=19
